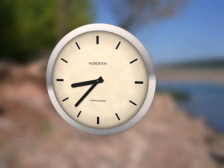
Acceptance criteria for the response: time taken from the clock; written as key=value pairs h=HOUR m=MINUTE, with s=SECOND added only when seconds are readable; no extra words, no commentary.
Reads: h=8 m=37
